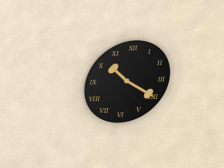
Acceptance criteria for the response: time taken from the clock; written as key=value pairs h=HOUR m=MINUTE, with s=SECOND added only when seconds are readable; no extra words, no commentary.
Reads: h=10 m=20
